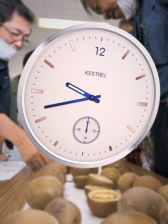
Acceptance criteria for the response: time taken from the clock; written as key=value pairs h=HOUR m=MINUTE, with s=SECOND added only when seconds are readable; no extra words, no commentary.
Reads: h=9 m=42
